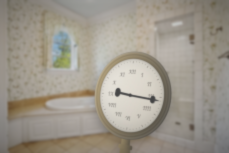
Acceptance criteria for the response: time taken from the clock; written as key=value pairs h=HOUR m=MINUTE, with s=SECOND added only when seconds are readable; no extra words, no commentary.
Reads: h=9 m=16
